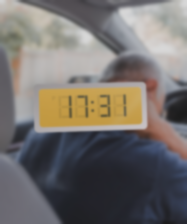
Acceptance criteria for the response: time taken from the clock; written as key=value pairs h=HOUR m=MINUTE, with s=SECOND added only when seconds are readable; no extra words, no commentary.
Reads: h=17 m=31
